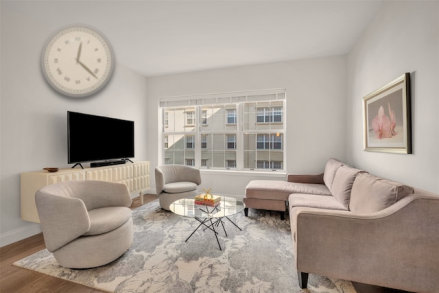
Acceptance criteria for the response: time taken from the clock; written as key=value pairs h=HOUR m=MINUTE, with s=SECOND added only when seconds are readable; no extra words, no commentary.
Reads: h=12 m=22
